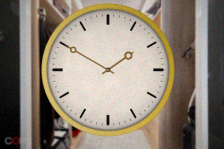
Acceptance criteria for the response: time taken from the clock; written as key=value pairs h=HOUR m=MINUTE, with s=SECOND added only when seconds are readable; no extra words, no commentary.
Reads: h=1 m=50
